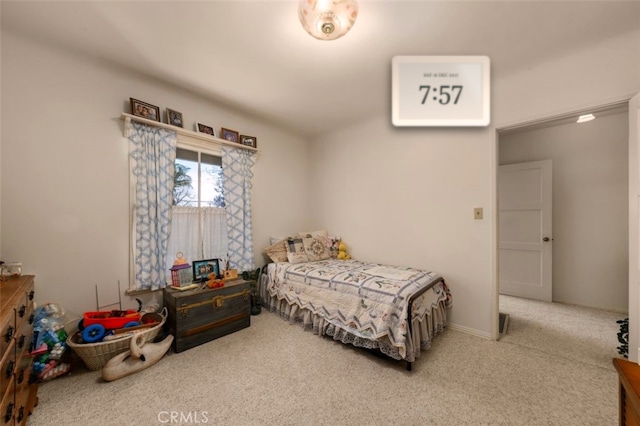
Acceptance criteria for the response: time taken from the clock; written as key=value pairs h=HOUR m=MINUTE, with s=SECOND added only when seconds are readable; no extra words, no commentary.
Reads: h=7 m=57
